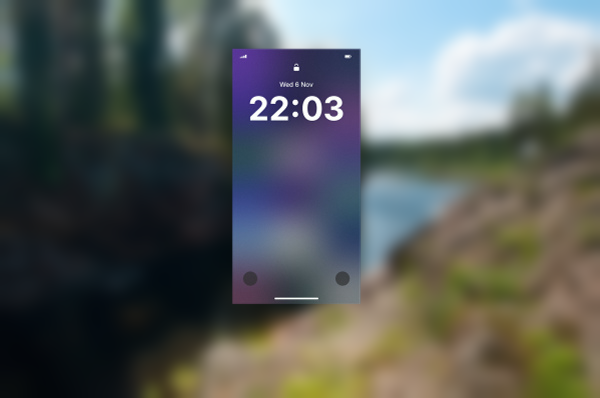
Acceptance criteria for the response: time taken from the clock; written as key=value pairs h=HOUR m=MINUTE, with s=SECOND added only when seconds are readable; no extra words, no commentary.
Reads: h=22 m=3
